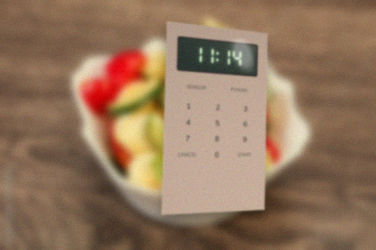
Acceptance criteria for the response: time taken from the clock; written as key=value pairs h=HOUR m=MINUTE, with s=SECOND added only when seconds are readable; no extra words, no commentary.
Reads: h=11 m=14
